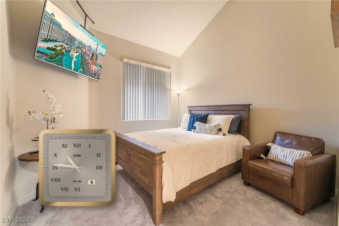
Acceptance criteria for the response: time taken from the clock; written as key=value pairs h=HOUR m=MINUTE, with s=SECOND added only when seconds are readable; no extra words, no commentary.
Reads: h=10 m=46
